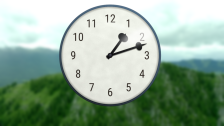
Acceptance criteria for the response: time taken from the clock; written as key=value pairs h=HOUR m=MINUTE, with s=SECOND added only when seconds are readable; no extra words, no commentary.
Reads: h=1 m=12
